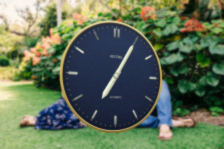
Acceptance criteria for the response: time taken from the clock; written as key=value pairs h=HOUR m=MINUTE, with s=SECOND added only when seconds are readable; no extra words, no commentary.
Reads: h=7 m=5
